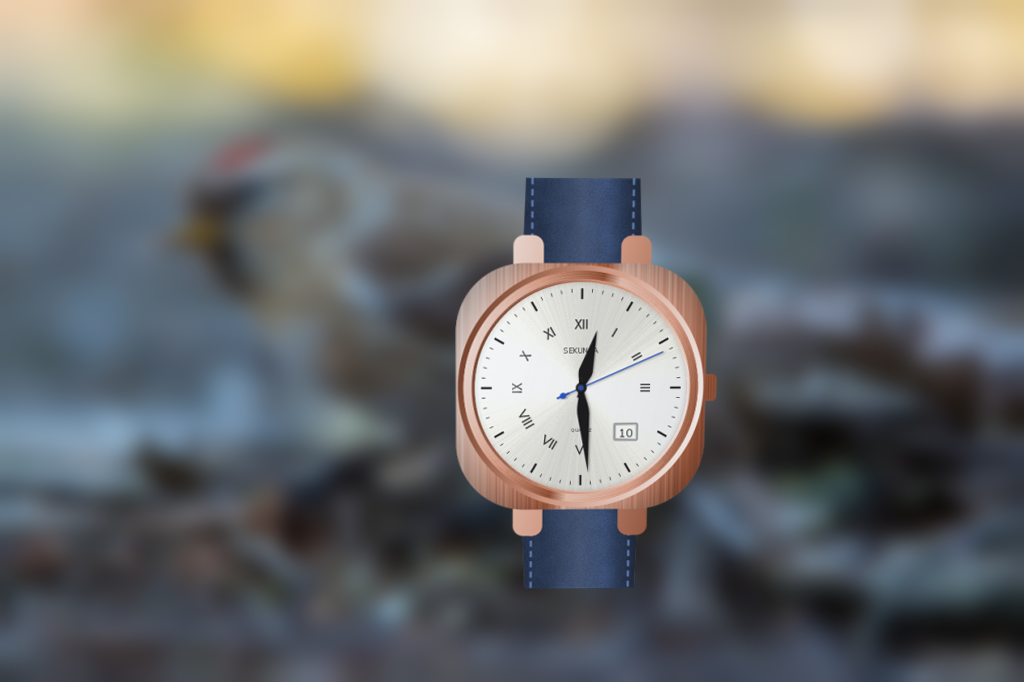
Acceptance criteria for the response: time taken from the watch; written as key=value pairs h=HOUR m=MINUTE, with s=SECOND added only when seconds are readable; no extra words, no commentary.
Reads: h=12 m=29 s=11
